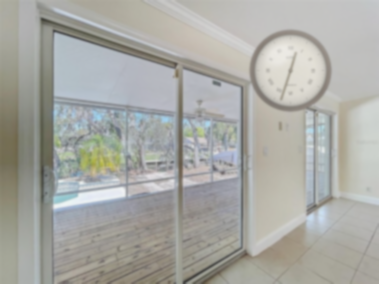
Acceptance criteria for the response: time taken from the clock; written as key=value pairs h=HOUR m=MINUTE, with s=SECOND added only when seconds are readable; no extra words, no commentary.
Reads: h=12 m=33
